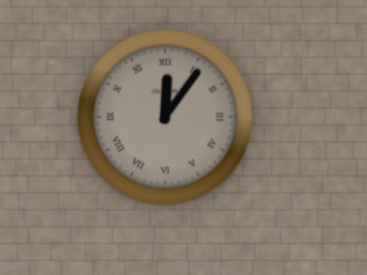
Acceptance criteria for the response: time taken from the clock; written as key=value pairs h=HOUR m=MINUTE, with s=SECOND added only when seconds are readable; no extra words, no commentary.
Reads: h=12 m=6
